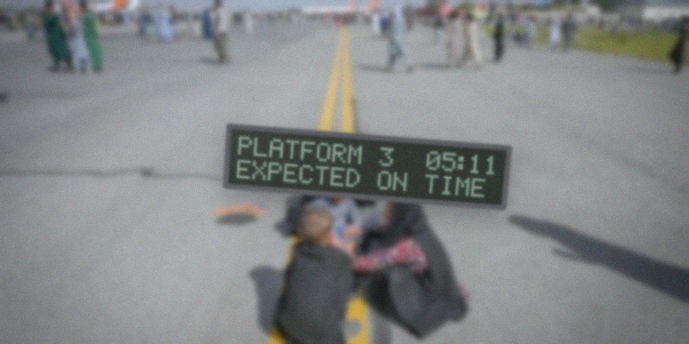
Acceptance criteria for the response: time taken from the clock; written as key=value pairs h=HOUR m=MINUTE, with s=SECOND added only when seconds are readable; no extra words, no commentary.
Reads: h=5 m=11
